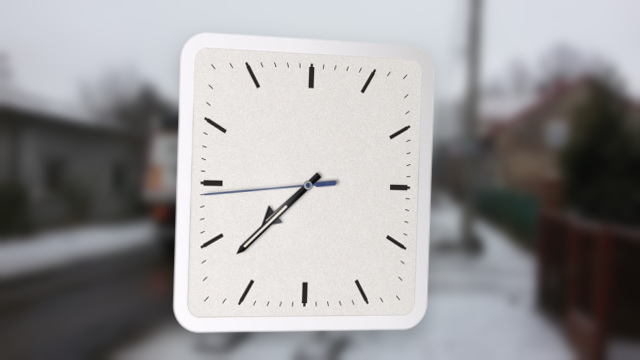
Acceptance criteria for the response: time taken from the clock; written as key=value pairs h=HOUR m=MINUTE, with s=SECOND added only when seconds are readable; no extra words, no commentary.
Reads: h=7 m=37 s=44
